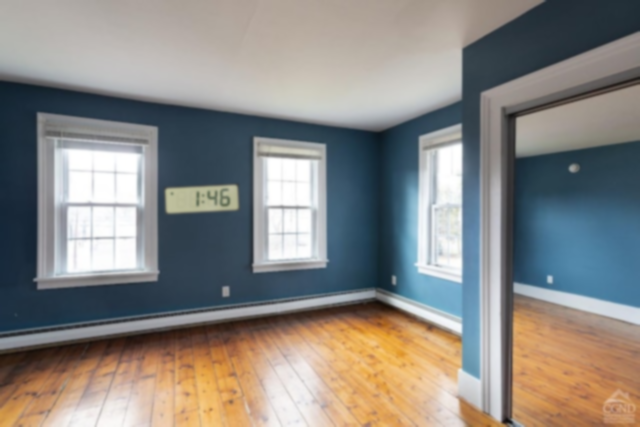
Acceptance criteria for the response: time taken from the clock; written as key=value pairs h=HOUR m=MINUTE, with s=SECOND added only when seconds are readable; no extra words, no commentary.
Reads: h=1 m=46
